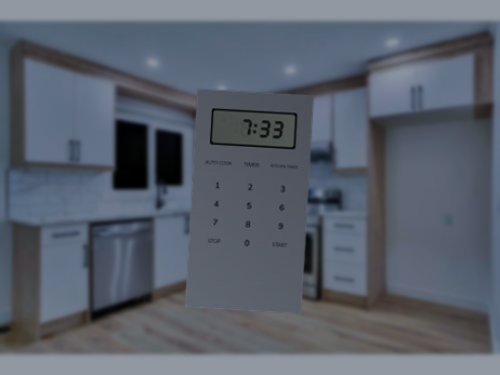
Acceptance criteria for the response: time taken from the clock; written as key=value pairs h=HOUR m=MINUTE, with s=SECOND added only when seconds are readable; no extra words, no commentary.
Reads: h=7 m=33
